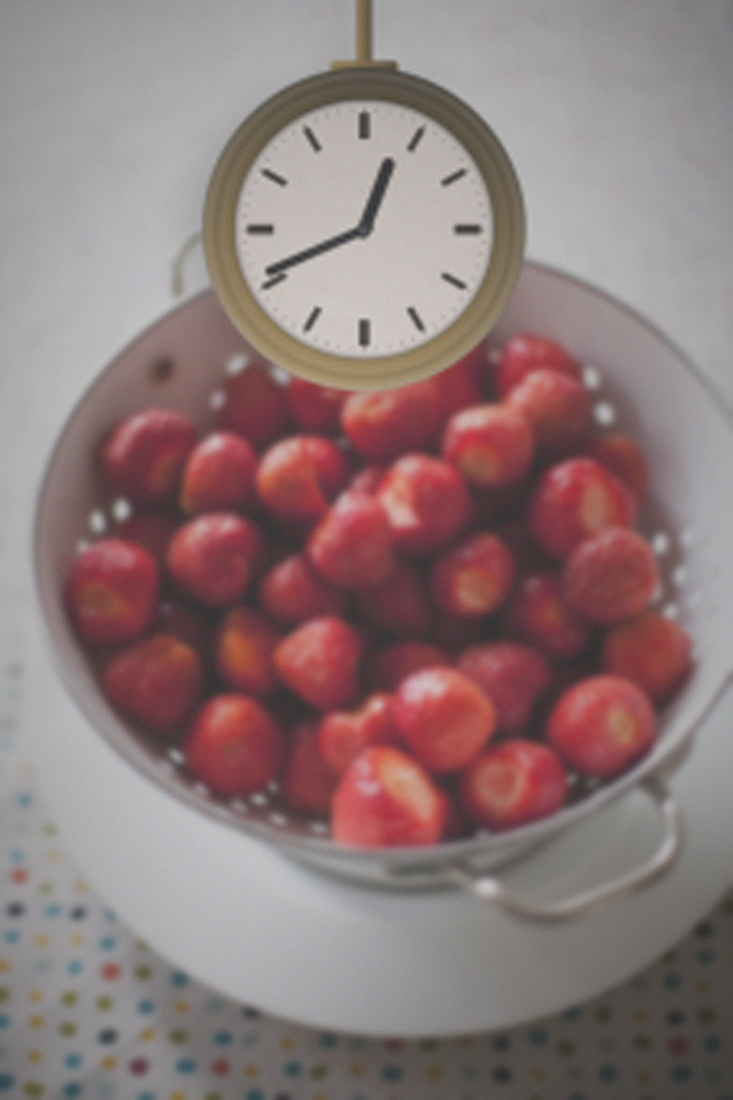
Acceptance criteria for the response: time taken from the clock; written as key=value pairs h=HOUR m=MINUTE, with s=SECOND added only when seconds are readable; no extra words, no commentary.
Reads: h=12 m=41
